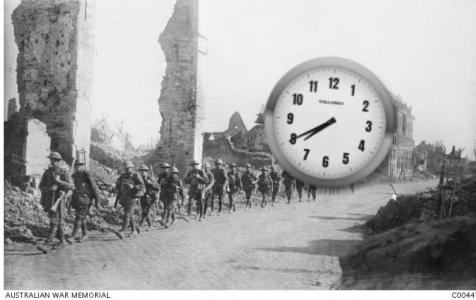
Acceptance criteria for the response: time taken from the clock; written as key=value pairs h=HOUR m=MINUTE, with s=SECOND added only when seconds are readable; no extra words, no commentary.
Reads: h=7 m=40
